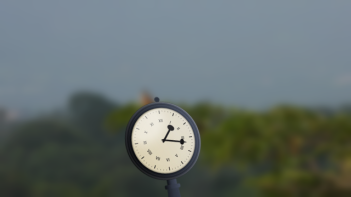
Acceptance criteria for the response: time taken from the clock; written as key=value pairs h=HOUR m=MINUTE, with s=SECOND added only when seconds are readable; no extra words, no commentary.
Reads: h=1 m=17
